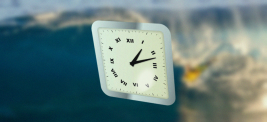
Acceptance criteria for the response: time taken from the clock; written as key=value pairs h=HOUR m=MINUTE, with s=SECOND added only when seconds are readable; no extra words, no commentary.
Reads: h=1 m=12
